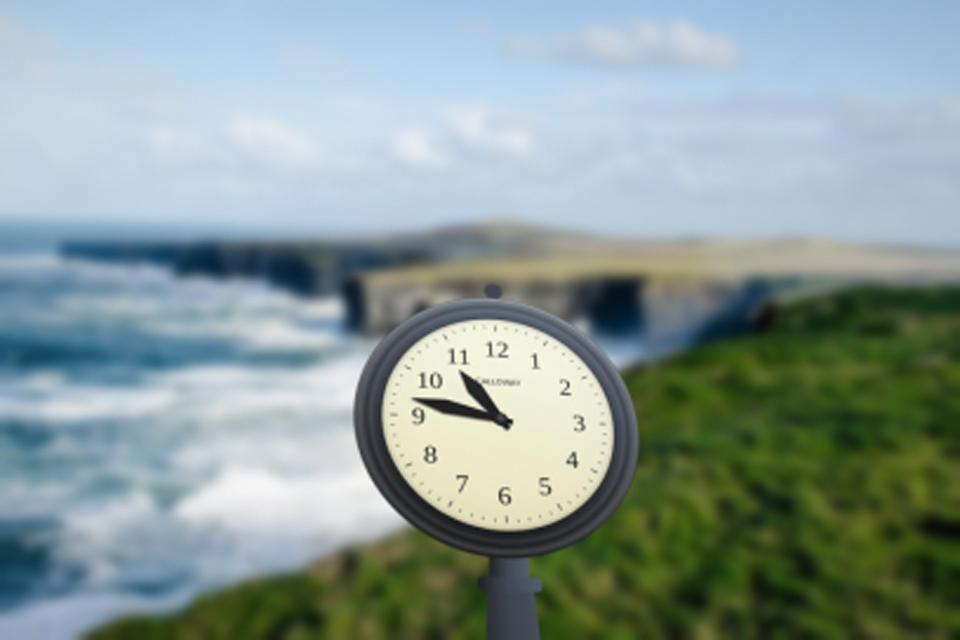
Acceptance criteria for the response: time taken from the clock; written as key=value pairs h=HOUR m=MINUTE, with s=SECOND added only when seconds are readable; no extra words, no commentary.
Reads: h=10 m=47
